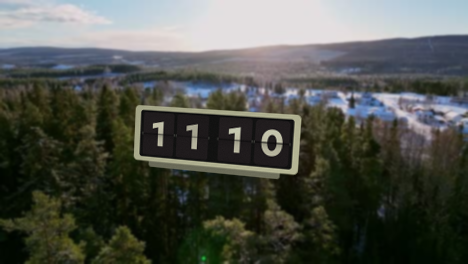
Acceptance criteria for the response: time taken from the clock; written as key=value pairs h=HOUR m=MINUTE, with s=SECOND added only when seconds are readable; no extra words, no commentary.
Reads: h=11 m=10
